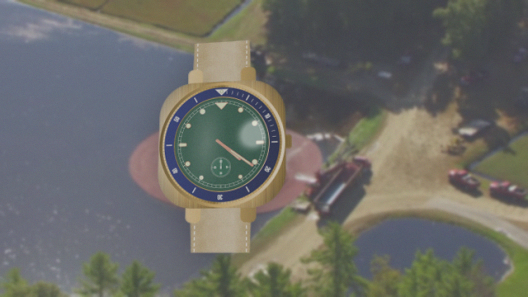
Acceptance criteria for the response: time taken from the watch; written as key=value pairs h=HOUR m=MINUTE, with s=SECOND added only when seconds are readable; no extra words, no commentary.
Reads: h=4 m=21
